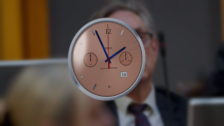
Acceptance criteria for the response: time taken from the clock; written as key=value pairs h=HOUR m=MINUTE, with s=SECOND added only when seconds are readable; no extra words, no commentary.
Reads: h=1 m=56
